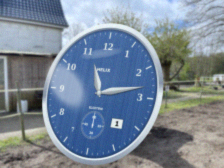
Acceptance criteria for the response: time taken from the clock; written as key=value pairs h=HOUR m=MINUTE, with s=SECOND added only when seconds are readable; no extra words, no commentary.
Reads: h=11 m=13
